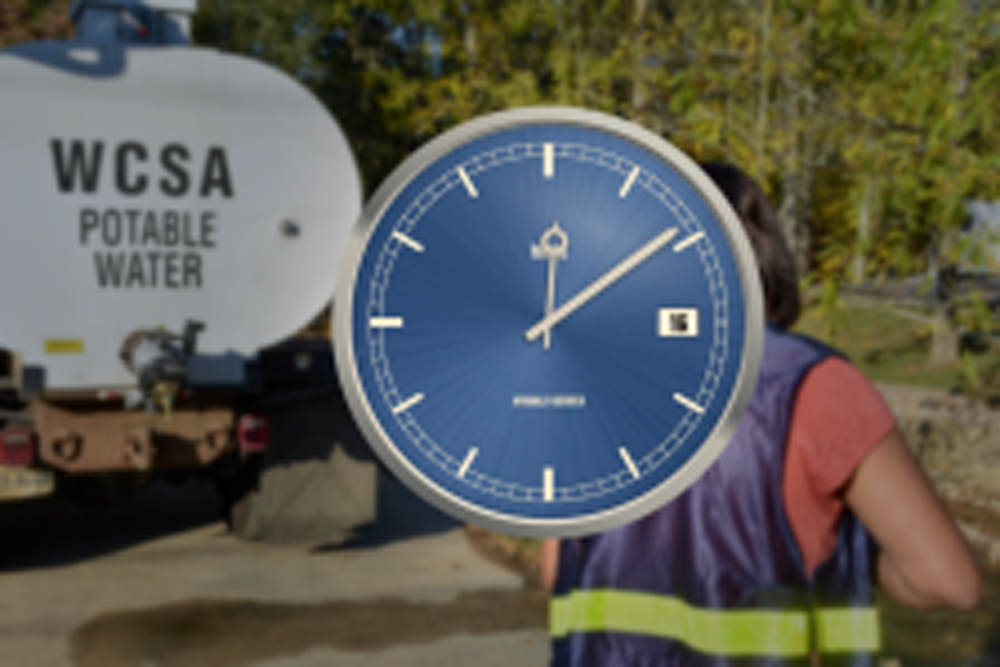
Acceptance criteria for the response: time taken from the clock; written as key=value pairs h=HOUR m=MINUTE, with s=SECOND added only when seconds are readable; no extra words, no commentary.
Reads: h=12 m=9
